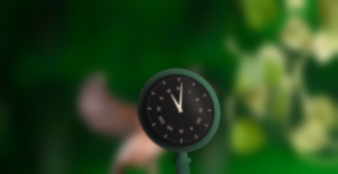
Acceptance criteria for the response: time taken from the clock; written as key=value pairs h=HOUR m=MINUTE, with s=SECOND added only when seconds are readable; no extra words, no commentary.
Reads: h=11 m=1
